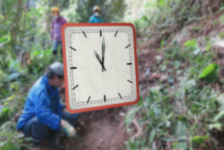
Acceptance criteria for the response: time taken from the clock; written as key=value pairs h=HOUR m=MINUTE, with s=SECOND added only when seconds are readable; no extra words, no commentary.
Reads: h=11 m=1
